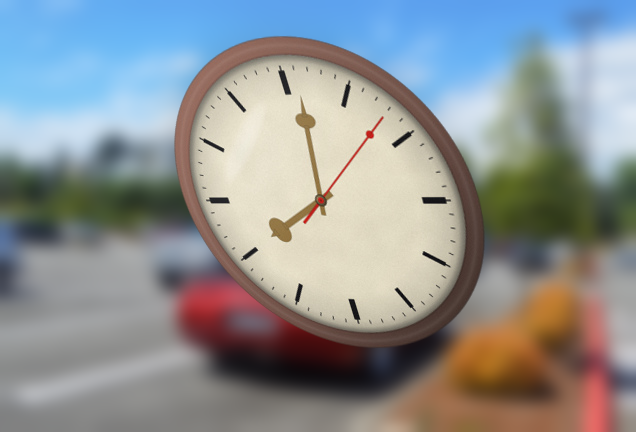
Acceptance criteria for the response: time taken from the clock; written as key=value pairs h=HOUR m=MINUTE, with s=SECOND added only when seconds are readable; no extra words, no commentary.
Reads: h=8 m=1 s=8
